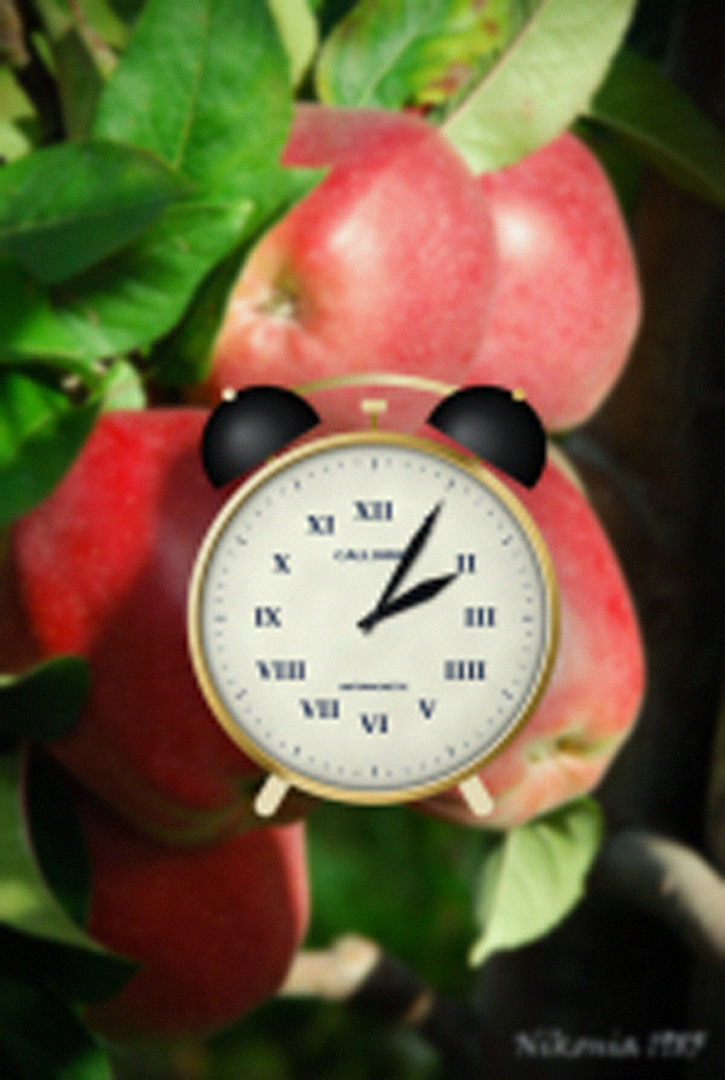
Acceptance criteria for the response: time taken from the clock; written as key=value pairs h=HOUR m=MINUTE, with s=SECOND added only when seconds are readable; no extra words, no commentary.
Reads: h=2 m=5
